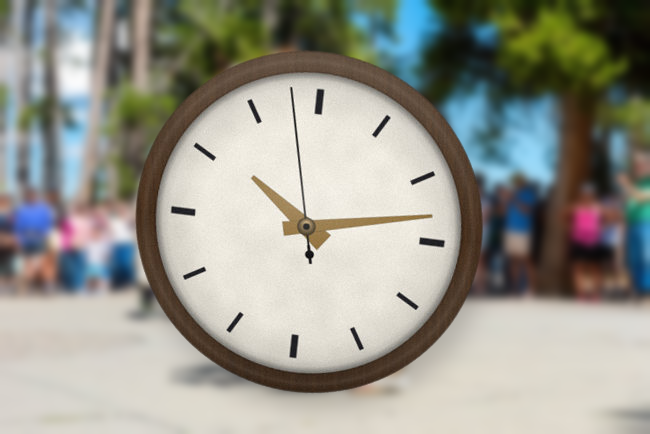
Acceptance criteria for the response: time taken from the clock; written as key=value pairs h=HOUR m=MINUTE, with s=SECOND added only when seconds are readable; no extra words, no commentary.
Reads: h=10 m=12 s=58
